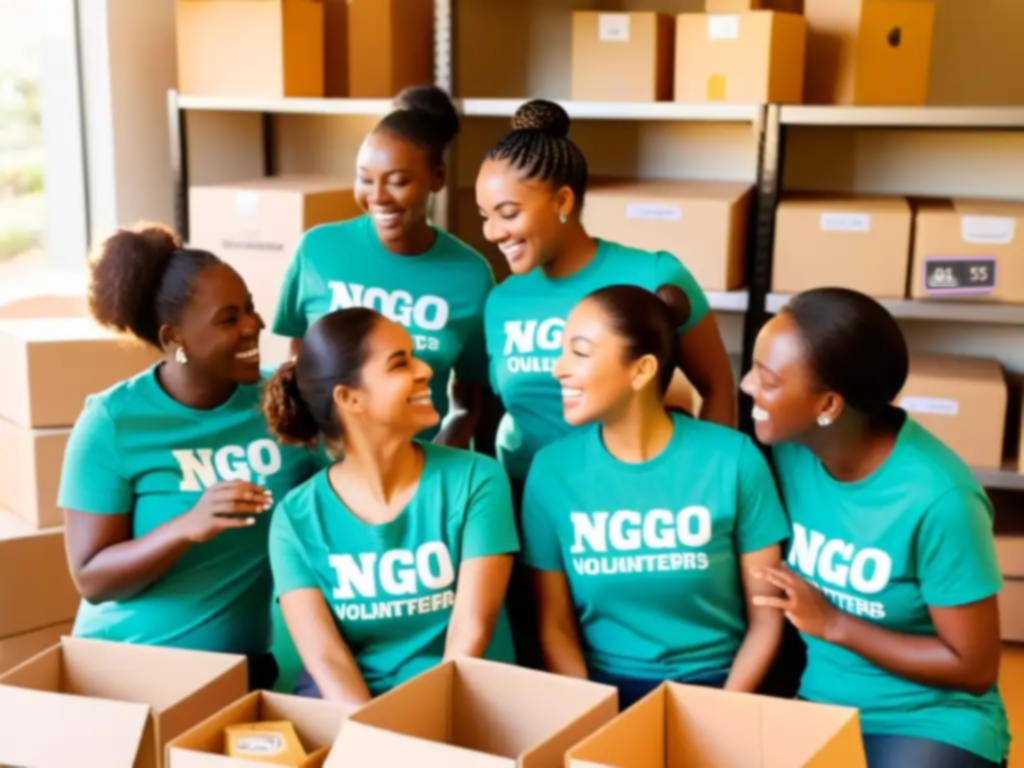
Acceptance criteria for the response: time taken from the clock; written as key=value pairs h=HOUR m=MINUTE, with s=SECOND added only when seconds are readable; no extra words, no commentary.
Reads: h=1 m=55
